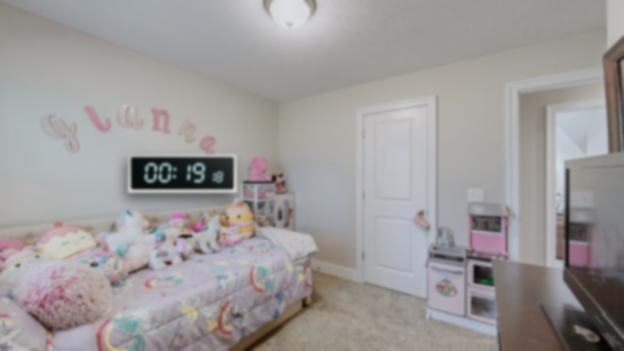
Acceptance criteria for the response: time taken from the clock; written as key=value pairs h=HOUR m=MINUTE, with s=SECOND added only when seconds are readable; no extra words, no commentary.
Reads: h=0 m=19
